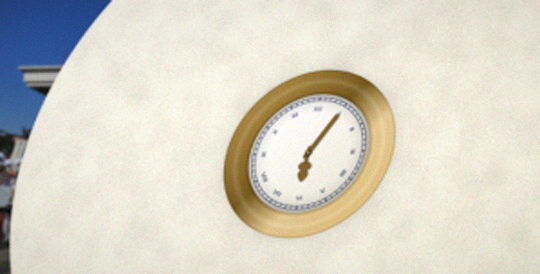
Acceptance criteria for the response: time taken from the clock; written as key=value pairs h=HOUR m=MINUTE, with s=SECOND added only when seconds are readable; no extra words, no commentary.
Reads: h=6 m=5
